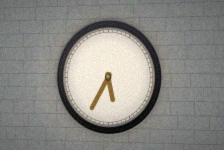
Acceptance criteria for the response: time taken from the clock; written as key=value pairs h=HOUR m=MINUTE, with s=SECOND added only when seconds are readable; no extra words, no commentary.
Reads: h=5 m=35
